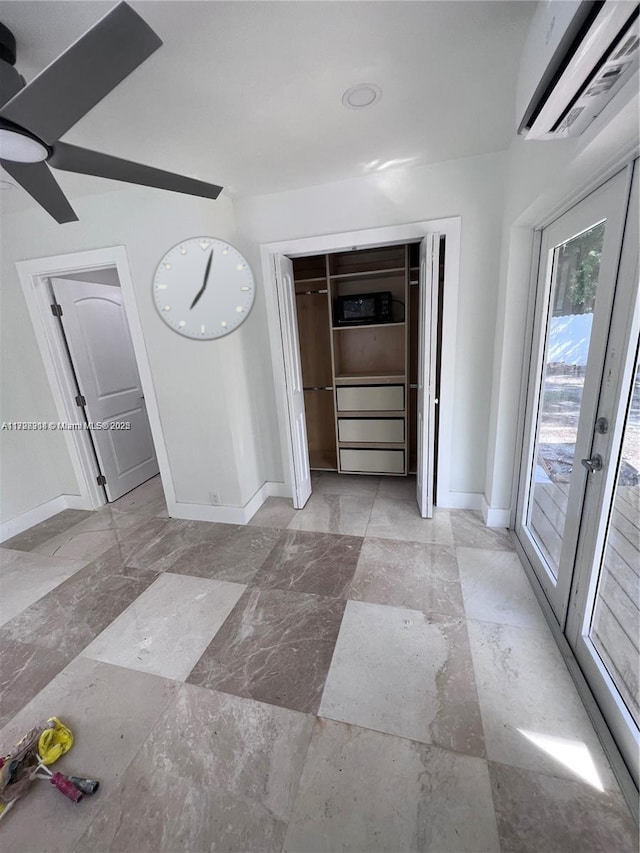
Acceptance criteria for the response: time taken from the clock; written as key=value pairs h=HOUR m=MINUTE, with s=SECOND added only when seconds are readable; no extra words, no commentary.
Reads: h=7 m=2
